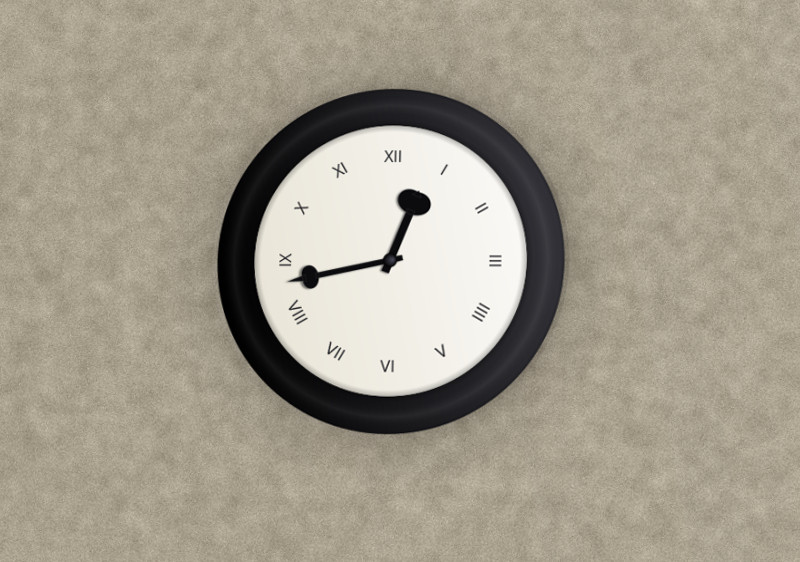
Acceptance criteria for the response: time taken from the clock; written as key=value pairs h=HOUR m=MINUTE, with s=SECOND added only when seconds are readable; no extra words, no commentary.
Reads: h=12 m=43
